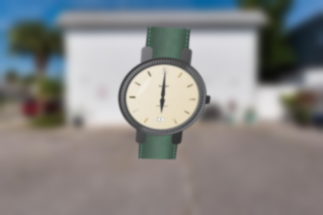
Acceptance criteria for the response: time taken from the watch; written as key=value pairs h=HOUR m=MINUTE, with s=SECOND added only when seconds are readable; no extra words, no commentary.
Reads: h=6 m=0
